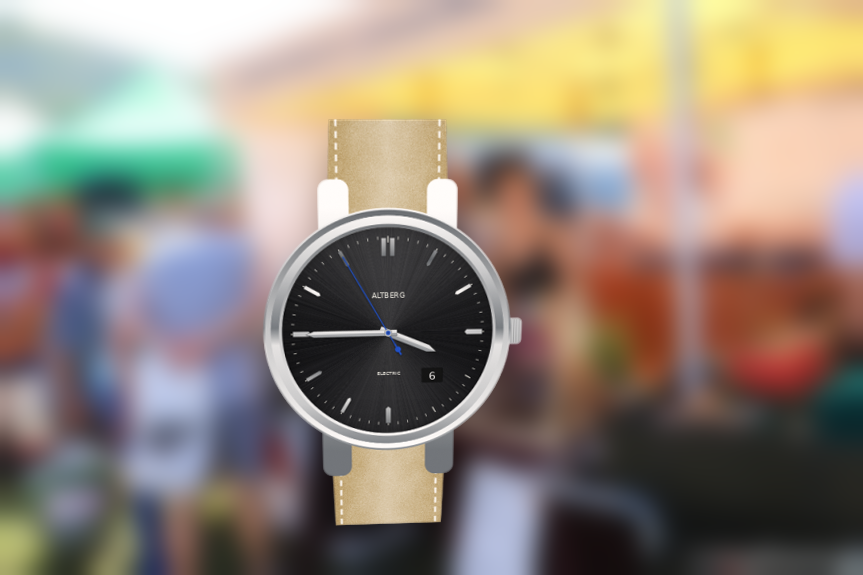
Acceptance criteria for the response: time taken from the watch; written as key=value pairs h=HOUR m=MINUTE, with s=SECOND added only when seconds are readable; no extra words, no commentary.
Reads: h=3 m=44 s=55
